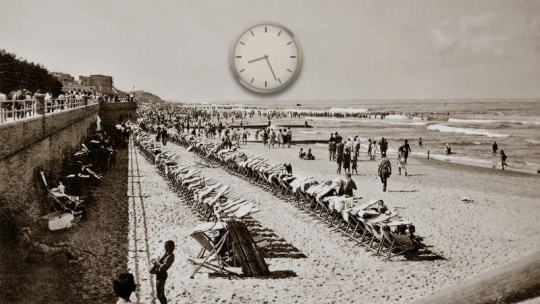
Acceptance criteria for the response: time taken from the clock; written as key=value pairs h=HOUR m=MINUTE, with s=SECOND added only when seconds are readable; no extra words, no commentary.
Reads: h=8 m=26
